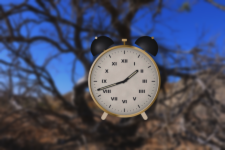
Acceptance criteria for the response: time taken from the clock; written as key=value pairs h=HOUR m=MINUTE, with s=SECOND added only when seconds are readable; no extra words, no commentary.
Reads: h=1 m=42
